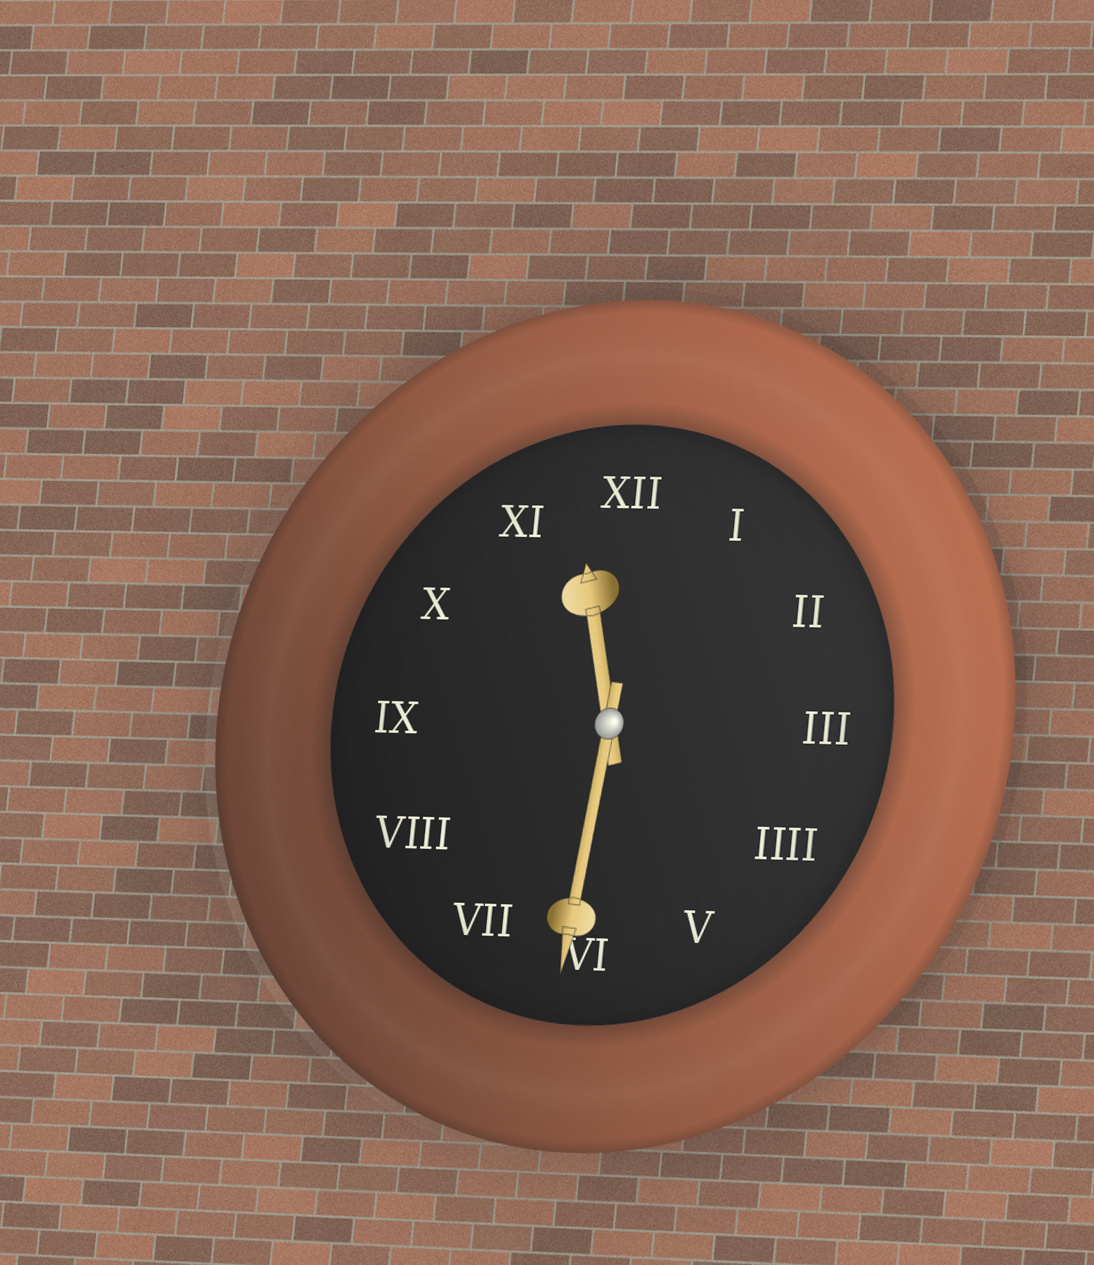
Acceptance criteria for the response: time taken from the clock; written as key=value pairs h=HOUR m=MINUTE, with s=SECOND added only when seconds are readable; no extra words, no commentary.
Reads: h=11 m=31
